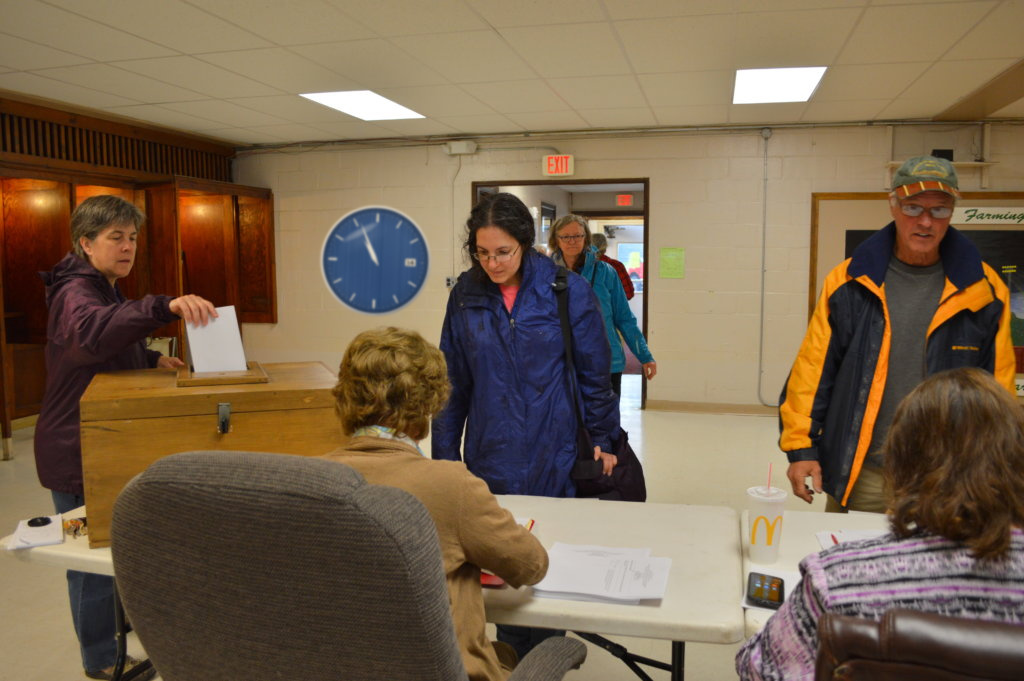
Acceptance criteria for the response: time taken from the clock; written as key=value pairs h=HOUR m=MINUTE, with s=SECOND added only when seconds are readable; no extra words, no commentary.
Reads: h=10 m=56
